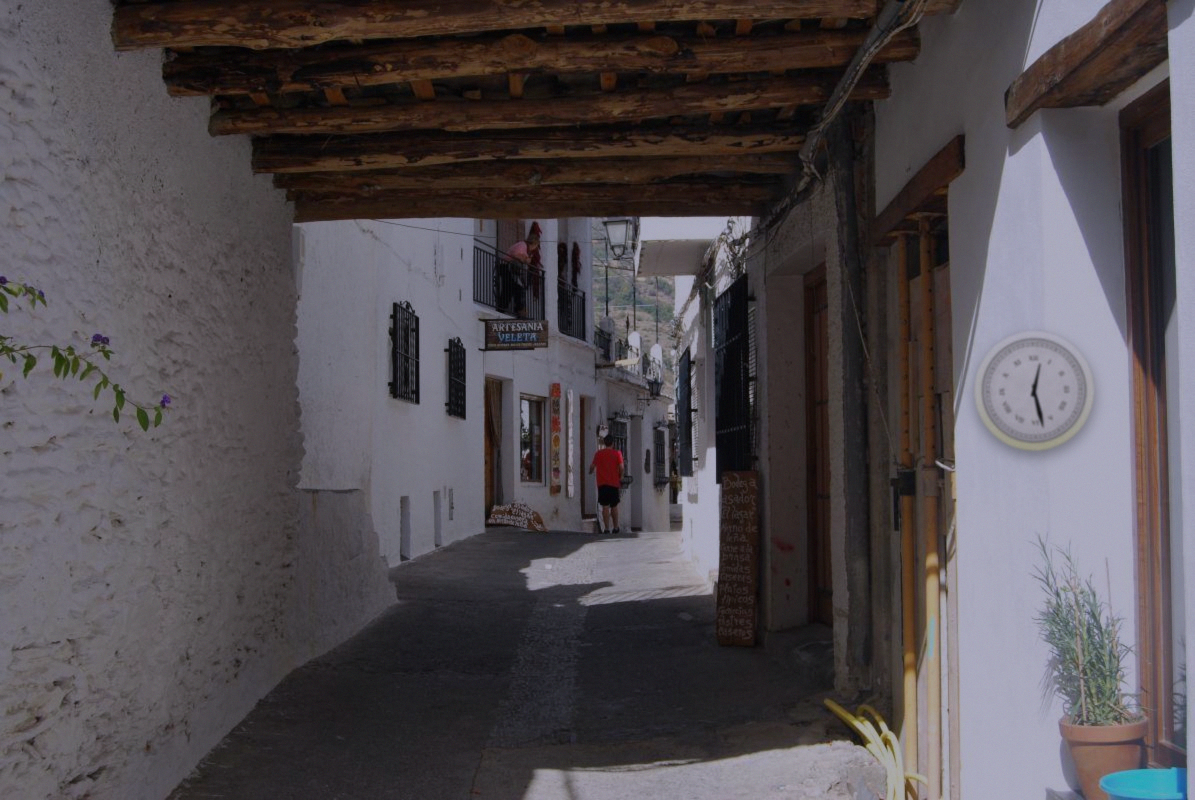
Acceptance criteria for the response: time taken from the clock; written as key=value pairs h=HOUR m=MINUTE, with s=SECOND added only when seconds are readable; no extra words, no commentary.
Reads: h=12 m=28
